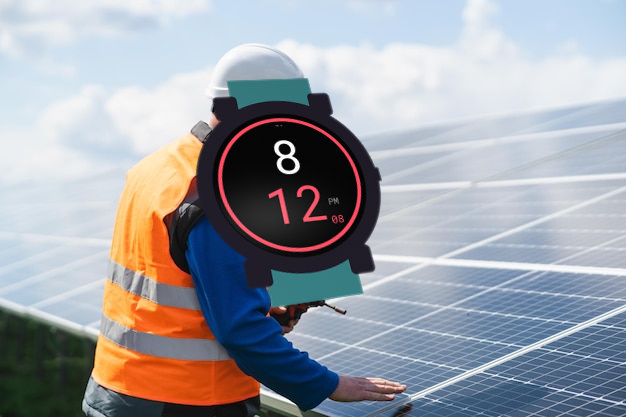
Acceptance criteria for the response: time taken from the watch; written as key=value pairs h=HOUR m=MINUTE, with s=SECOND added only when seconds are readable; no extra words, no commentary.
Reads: h=8 m=12 s=8
